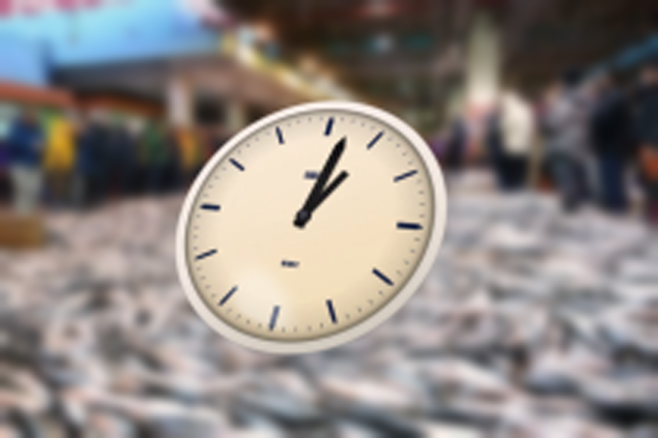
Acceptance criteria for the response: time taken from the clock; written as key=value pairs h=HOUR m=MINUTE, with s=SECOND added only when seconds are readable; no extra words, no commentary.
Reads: h=1 m=2
